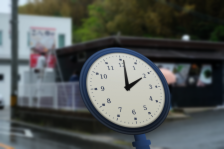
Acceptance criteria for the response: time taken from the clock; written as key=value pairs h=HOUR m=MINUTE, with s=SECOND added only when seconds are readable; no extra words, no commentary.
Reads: h=2 m=1
